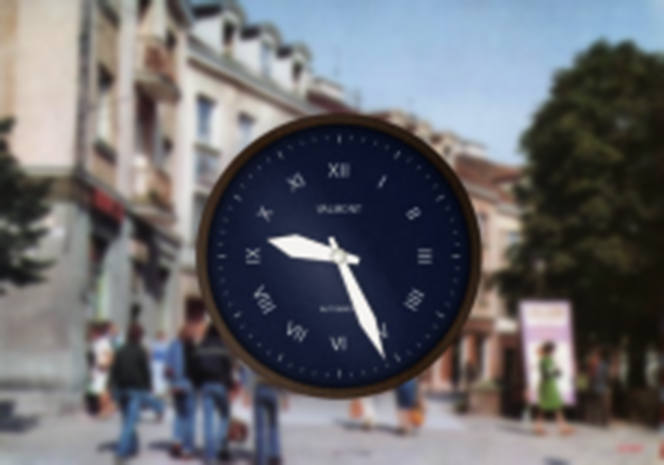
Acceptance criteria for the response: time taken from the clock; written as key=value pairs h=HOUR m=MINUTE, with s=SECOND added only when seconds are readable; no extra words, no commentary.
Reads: h=9 m=26
